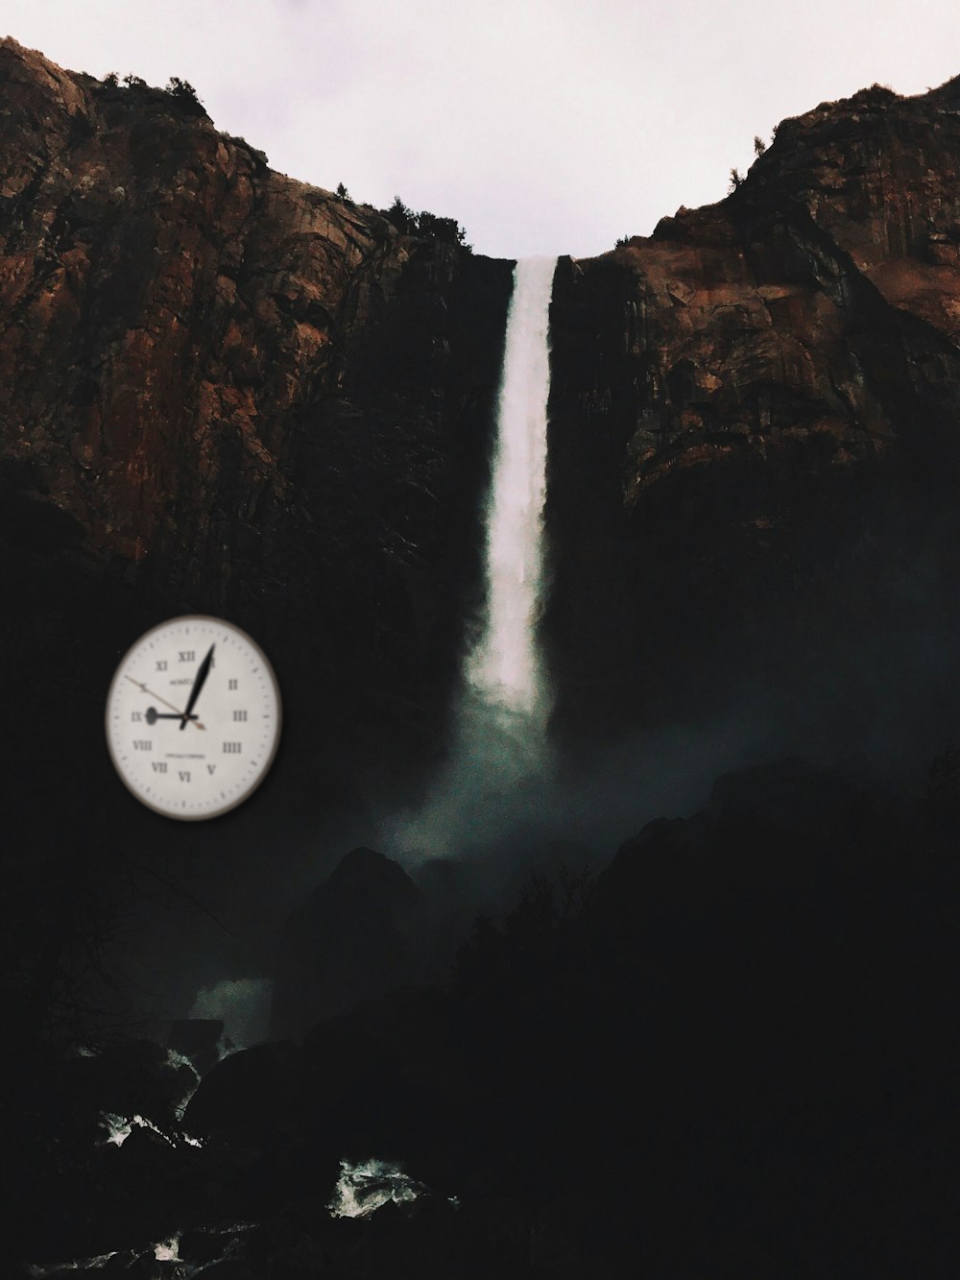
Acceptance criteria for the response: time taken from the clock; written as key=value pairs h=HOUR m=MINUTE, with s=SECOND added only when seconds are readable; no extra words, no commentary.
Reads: h=9 m=3 s=50
